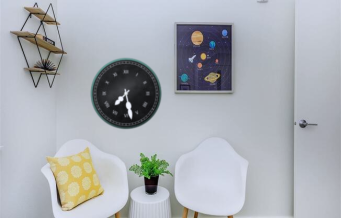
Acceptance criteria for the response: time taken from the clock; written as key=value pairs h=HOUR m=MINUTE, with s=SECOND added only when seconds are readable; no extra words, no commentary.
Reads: h=7 m=28
